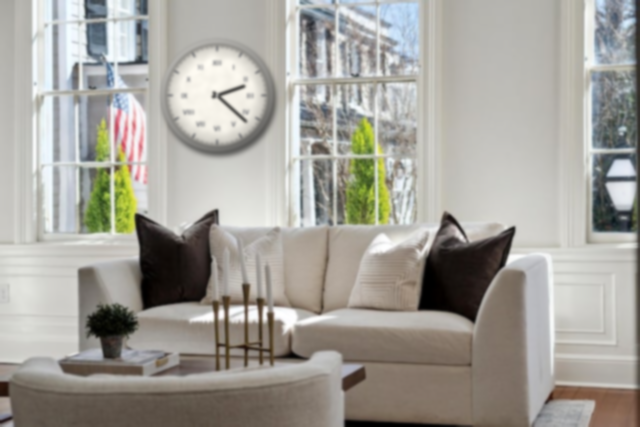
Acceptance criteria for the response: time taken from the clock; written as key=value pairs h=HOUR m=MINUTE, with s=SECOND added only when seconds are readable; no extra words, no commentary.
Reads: h=2 m=22
